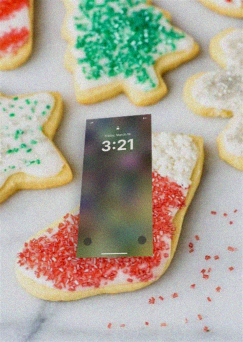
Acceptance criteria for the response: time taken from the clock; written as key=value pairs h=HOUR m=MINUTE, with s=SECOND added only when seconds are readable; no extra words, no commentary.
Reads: h=3 m=21
